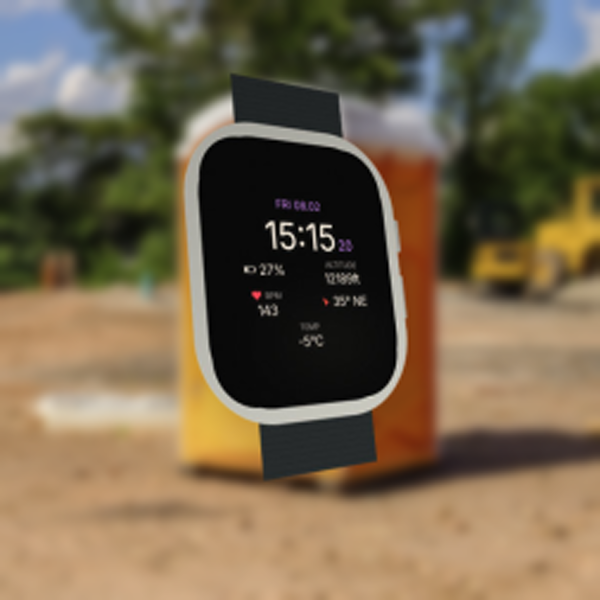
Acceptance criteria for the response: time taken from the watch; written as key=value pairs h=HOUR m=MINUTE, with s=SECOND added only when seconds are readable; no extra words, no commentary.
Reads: h=15 m=15
